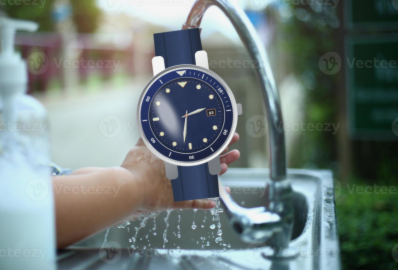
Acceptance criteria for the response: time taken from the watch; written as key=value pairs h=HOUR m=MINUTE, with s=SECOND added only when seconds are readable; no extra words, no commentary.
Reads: h=2 m=32
